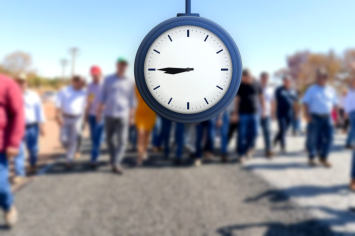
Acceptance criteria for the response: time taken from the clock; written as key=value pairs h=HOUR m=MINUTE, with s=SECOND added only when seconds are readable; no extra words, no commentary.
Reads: h=8 m=45
